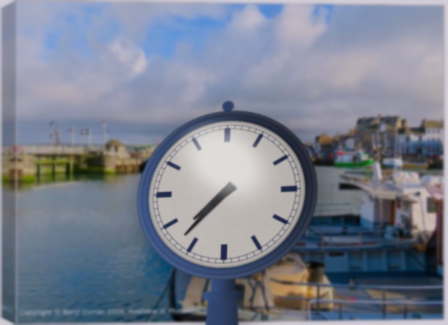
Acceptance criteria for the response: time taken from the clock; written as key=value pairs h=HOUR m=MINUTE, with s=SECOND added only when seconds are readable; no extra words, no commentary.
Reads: h=7 m=37
